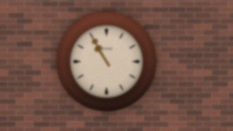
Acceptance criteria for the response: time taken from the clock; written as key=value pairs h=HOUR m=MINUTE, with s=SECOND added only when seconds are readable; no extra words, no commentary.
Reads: h=10 m=55
